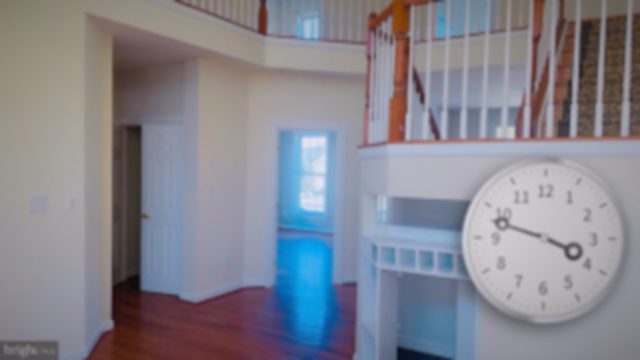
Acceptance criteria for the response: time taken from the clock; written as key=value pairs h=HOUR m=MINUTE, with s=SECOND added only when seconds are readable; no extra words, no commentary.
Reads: h=3 m=48
